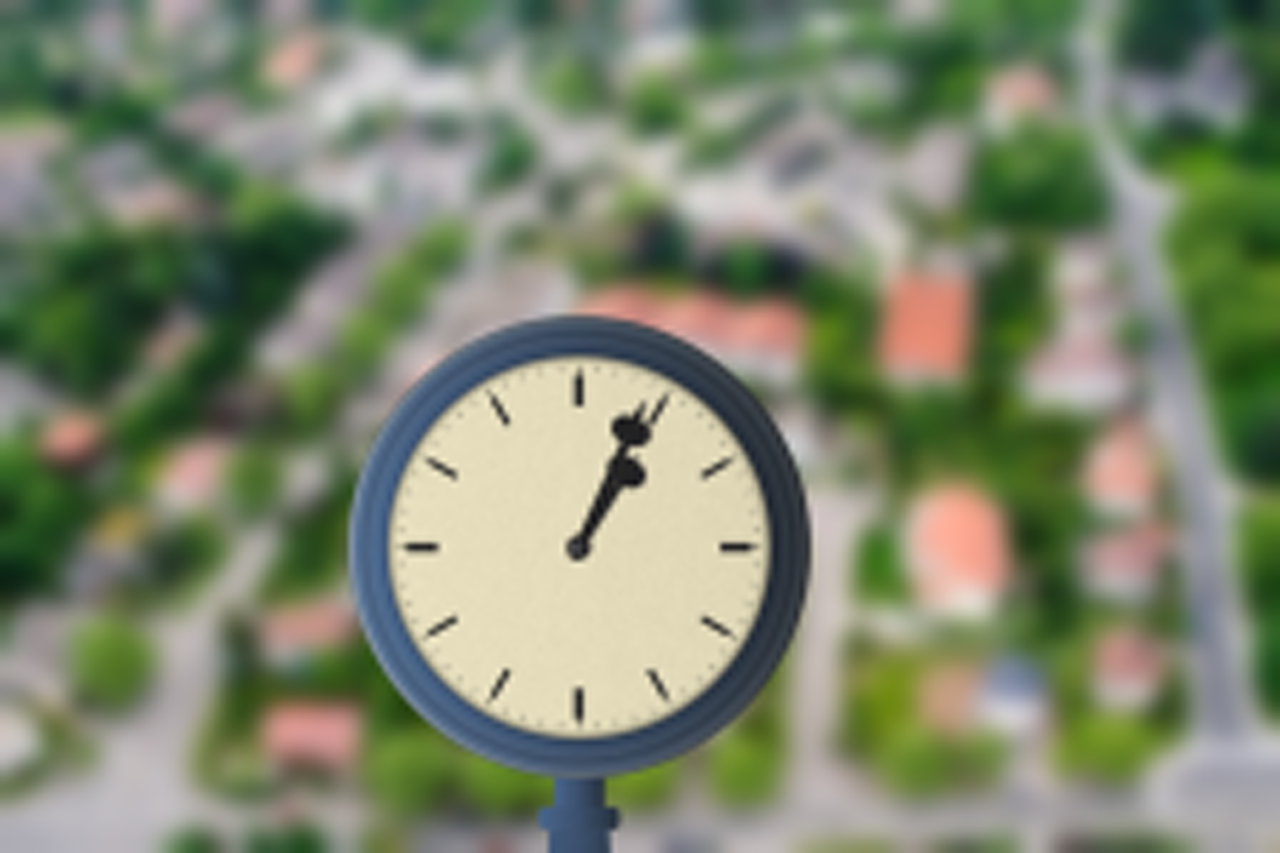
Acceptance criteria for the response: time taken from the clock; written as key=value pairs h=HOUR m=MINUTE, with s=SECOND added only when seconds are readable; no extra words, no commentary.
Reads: h=1 m=4
